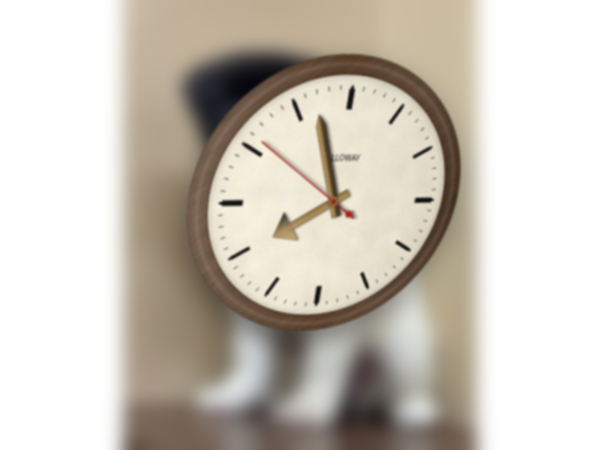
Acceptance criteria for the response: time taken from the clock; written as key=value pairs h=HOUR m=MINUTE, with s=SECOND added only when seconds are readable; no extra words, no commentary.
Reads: h=7 m=56 s=51
